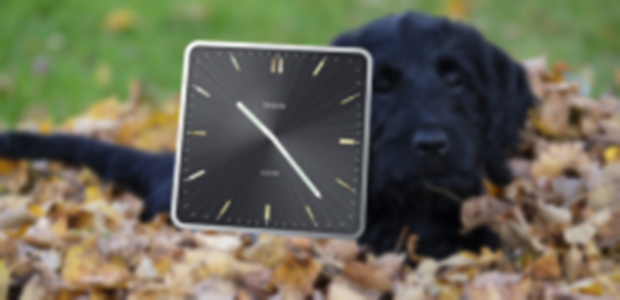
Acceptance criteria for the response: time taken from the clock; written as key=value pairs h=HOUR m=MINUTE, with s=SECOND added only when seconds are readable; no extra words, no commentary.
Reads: h=10 m=23
